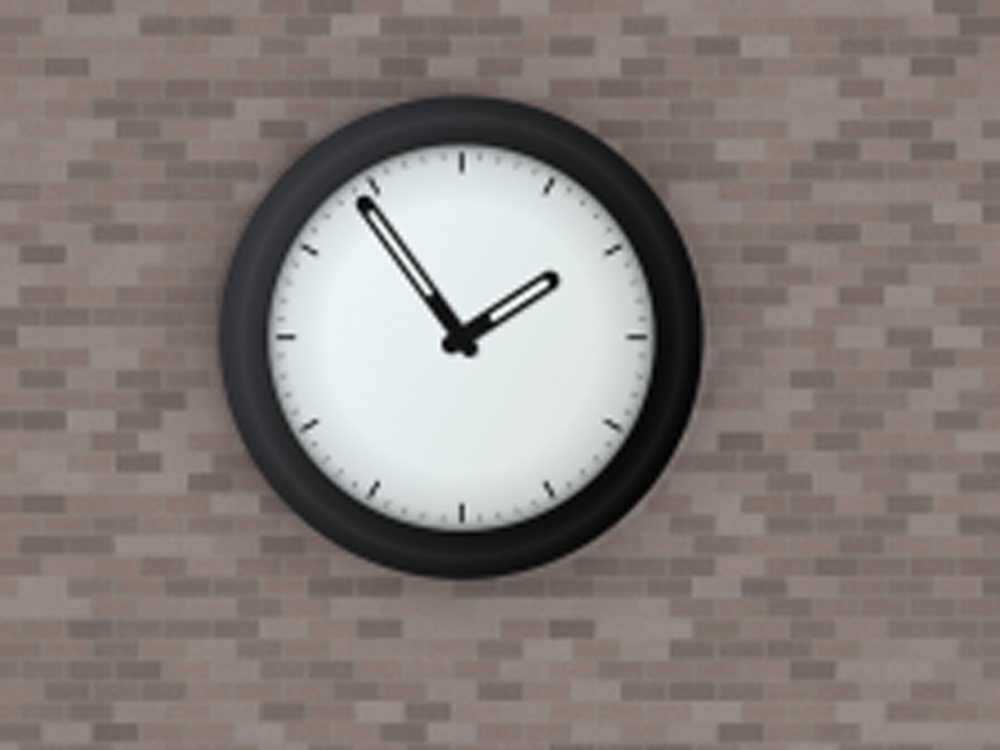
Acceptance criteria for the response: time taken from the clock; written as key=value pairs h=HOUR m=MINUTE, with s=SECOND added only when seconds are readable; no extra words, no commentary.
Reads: h=1 m=54
